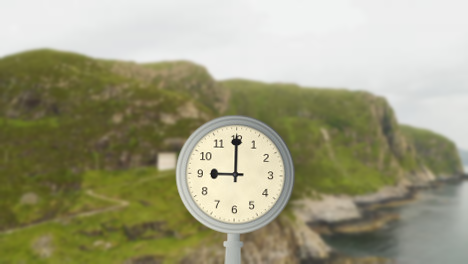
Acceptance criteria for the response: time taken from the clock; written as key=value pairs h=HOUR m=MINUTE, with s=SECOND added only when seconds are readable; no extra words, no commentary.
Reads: h=9 m=0
